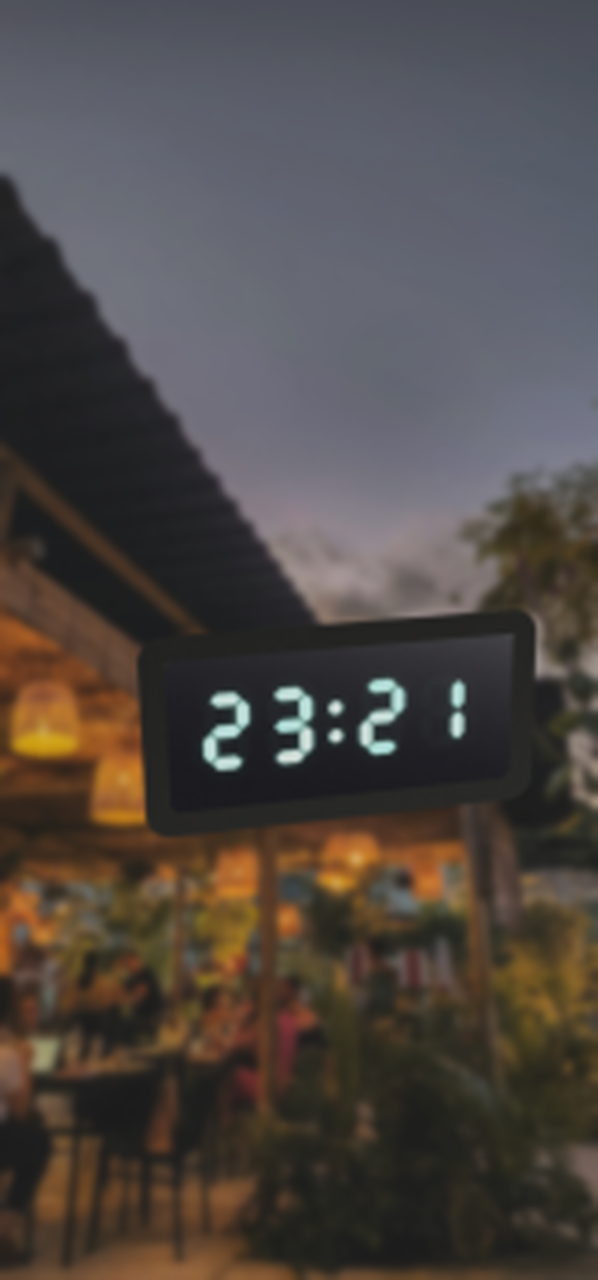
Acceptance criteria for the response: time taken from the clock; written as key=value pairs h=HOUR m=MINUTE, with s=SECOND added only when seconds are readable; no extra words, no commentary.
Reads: h=23 m=21
